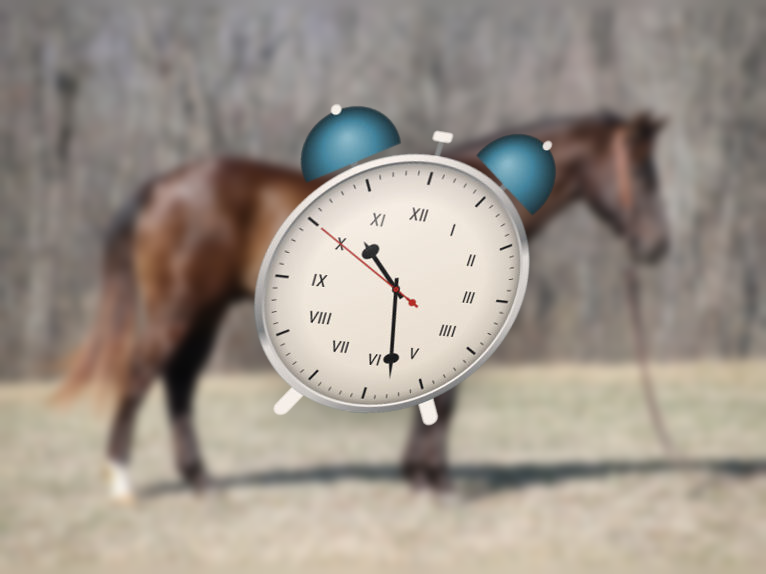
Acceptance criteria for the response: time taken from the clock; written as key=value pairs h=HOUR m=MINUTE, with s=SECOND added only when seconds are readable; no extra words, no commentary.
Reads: h=10 m=27 s=50
